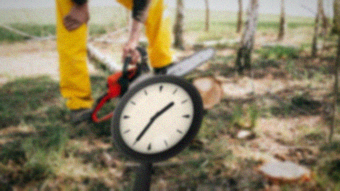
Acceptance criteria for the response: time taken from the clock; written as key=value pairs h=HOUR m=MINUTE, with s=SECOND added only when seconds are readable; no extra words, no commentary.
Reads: h=1 m=35
